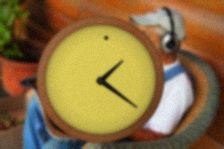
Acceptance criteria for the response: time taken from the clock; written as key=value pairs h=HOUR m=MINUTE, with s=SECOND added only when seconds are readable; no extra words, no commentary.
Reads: h=1 m=20
